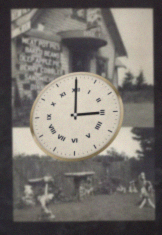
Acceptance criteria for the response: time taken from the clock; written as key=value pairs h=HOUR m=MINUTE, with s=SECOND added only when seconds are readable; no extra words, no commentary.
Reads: h=3 m=0
